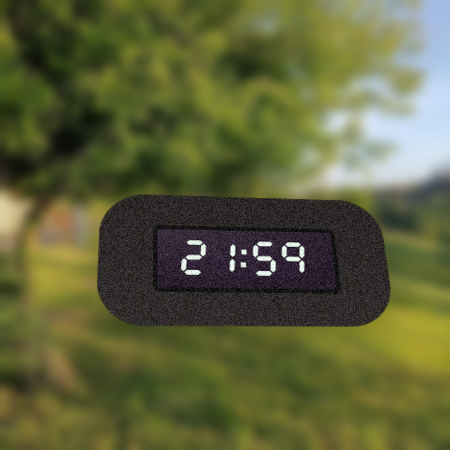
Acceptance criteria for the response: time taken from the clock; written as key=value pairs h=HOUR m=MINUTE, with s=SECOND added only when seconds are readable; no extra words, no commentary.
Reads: h=21 m=59
